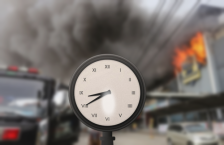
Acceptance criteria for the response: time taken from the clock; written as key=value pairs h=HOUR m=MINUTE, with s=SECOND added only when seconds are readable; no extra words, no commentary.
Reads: h=8 m=40
